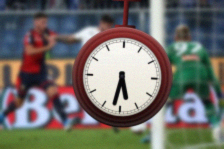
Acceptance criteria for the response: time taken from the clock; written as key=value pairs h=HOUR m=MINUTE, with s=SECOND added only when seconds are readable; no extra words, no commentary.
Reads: h=5 m=32
